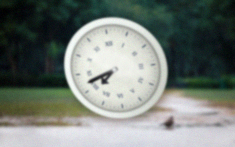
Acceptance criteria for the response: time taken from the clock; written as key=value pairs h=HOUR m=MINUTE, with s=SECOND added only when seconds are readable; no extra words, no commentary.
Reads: h=7 m=42
